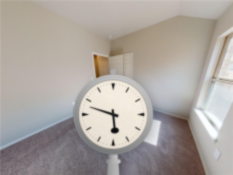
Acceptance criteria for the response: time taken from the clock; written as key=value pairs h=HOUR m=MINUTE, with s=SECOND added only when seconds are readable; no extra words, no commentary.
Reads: h=5 m=48
